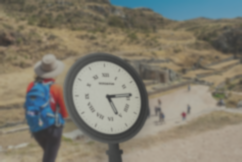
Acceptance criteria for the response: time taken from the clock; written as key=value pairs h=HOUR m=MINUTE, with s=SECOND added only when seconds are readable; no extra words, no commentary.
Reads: h=5 m=14
